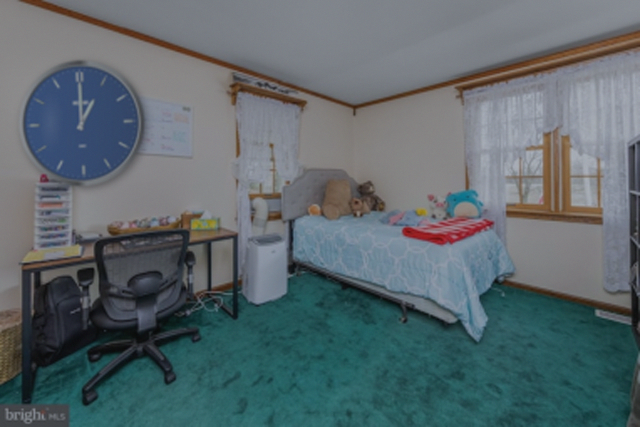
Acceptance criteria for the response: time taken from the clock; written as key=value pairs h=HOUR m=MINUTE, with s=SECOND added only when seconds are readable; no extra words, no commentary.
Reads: h=1 m=0
